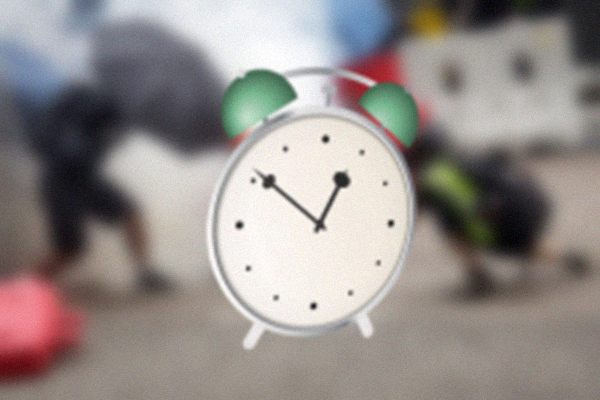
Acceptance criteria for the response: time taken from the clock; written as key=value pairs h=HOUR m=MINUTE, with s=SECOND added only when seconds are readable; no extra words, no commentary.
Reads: h=12 m=51
